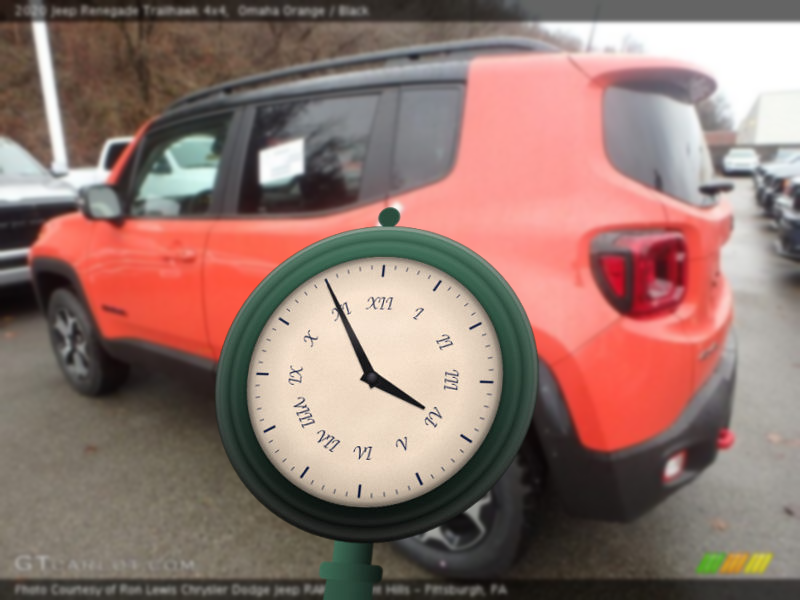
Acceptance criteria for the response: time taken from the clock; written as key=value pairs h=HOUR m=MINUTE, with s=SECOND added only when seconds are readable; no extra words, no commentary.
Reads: h=3 m=55
